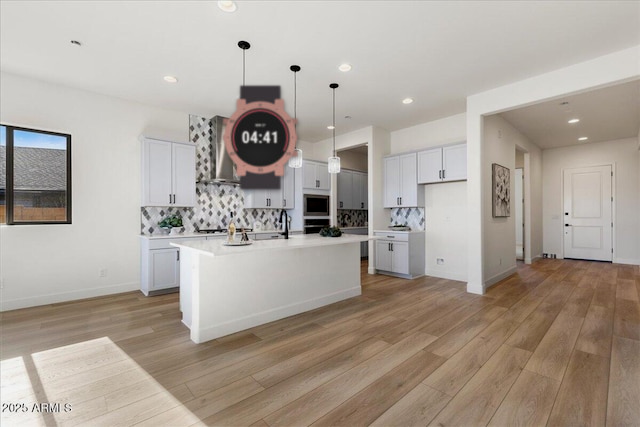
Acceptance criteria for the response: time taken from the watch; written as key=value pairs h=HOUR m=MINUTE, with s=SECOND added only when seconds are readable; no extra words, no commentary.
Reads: h=4 m=41
